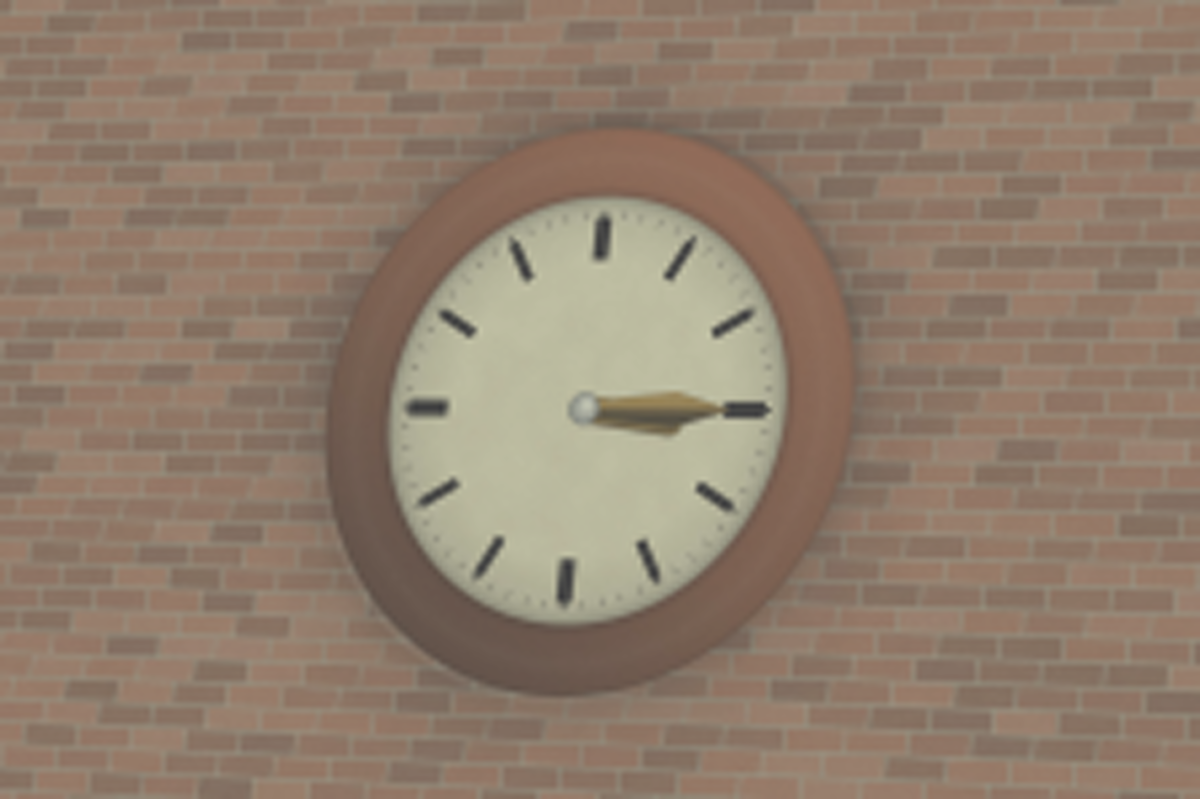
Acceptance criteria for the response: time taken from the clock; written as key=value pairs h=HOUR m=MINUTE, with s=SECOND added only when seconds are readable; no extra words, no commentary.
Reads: h=3 m=15
